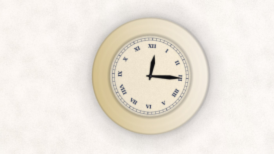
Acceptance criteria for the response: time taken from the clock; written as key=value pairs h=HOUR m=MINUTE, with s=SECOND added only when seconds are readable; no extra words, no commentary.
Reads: h=12 m=15
